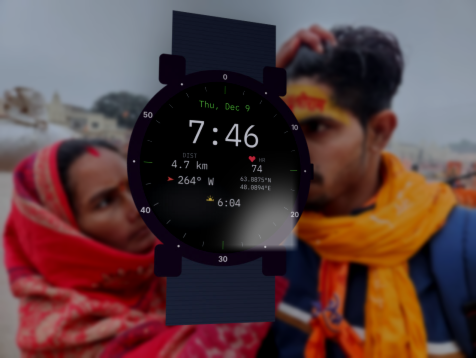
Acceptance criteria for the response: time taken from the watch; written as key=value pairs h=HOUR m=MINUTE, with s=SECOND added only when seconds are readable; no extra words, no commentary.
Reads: h=7 m=46
